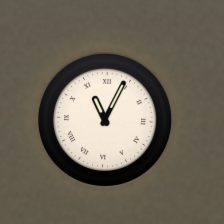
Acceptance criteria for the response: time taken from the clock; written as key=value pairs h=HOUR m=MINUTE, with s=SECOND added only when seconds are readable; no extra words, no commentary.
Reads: h=11 m=4
